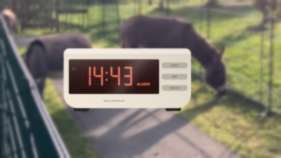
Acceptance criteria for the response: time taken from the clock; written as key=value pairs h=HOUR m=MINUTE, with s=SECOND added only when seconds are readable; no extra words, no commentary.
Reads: h=14 m=43
